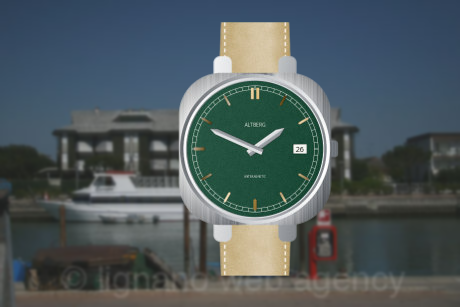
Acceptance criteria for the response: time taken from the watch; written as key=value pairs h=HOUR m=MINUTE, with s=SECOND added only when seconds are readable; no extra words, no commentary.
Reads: h=1 m=49
